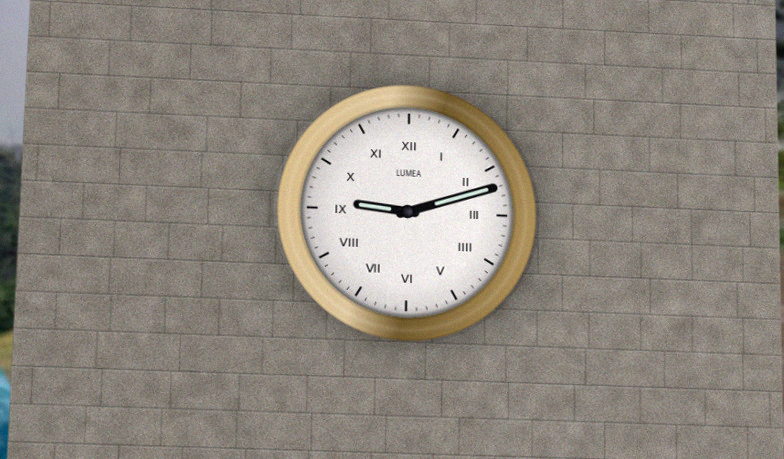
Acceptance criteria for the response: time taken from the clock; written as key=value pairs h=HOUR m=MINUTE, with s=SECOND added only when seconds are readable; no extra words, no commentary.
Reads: h=9 m=12
